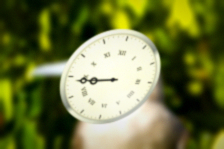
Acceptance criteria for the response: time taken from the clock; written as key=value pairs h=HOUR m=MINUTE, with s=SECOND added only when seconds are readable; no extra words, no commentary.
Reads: h=8 m=44
